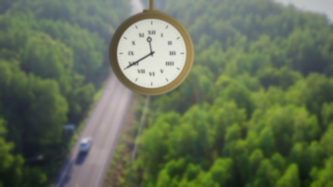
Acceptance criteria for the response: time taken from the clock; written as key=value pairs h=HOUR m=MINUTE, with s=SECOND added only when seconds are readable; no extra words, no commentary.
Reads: h=11 m=40
